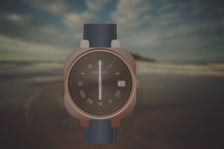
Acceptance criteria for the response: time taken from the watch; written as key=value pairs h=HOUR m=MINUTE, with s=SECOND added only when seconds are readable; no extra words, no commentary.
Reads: h=6 m=0
